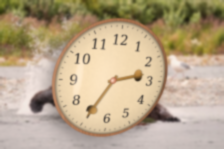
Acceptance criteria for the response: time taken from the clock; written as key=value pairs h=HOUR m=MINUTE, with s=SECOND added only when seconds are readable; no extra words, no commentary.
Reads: h=2 m=35
